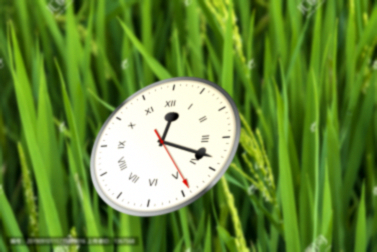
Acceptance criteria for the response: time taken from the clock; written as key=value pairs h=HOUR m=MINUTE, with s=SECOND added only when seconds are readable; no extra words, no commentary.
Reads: h=12 m=18 s=24
